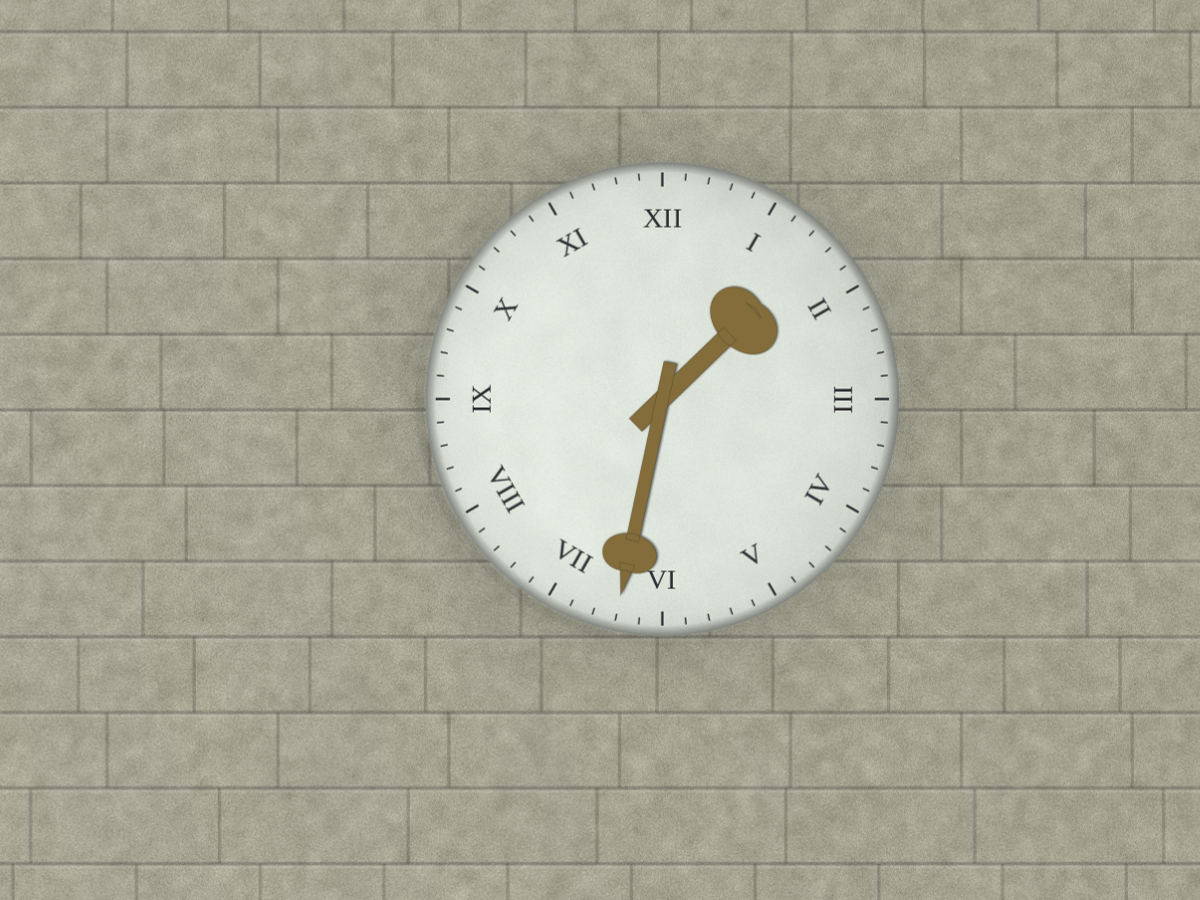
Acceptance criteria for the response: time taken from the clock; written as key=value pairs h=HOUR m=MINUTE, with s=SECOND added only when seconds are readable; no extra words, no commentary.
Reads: h=1 m=32
